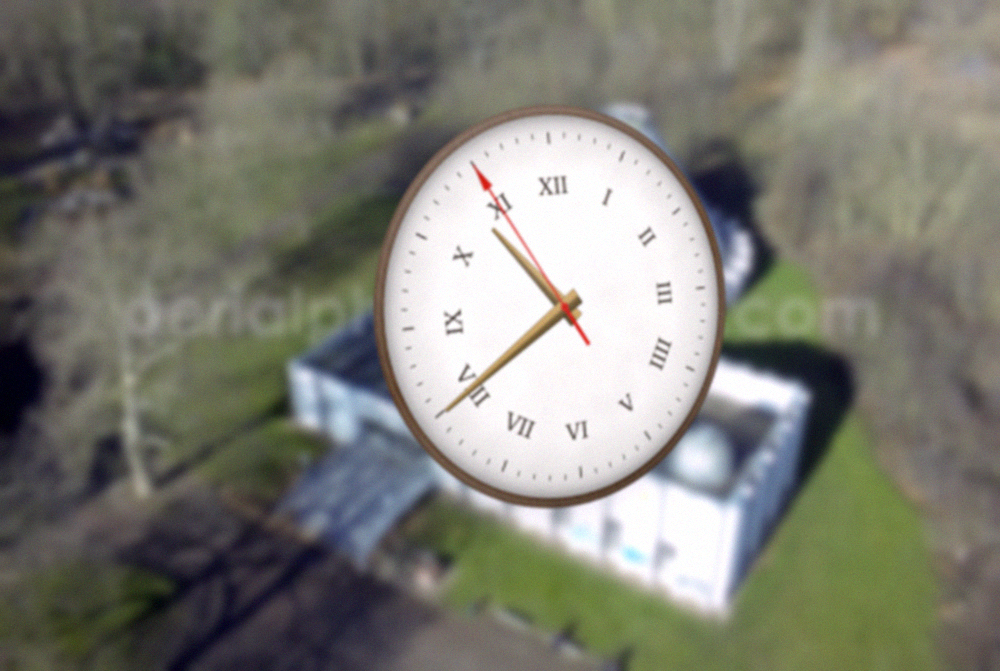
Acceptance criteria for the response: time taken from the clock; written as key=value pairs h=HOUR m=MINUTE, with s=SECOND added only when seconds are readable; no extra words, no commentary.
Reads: h=10 m=39 s=55
